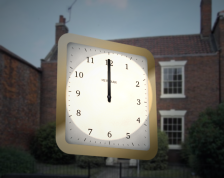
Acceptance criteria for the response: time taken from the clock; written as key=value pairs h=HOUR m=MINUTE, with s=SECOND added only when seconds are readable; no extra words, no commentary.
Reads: h=12 m=0
